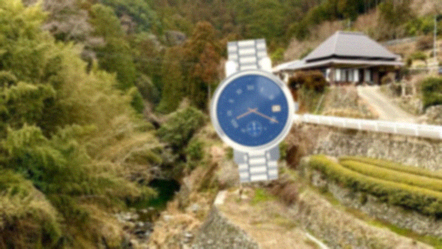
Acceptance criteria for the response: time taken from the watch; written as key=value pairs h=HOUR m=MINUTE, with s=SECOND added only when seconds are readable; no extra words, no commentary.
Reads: h=8 m=20
